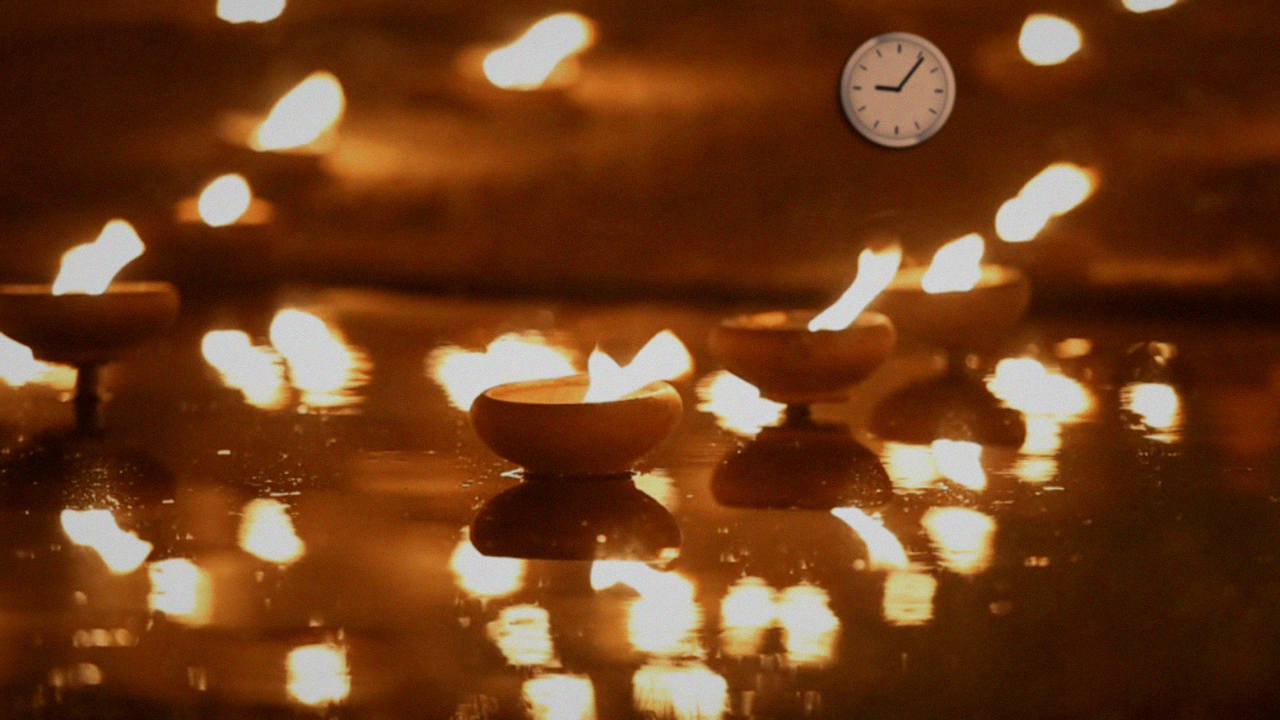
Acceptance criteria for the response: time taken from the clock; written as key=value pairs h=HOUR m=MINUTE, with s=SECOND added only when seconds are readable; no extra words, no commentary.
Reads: h=9 m=6
